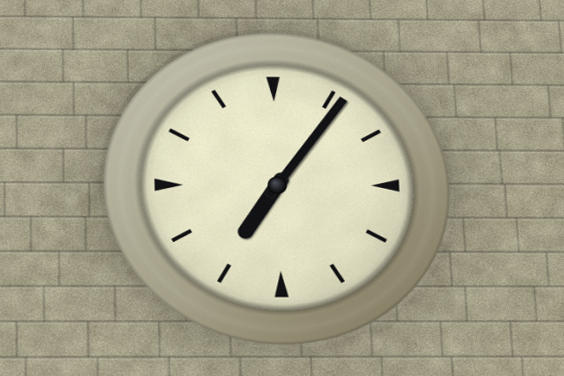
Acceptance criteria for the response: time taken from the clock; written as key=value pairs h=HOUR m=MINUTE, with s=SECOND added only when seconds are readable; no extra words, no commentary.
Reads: h=7 m=6
